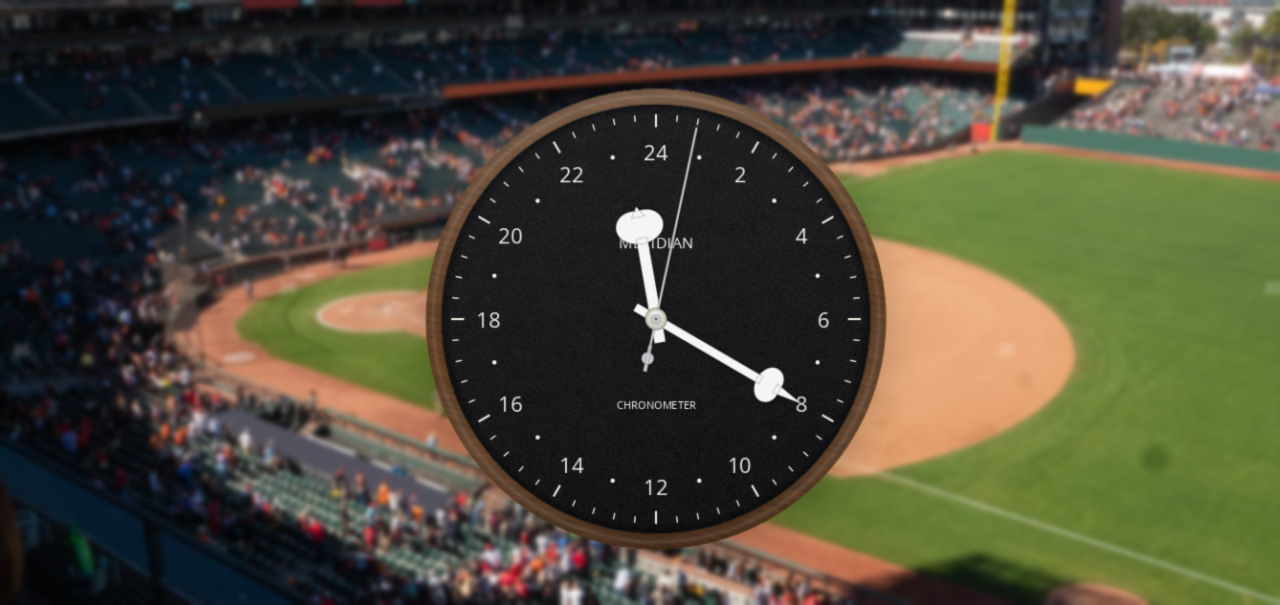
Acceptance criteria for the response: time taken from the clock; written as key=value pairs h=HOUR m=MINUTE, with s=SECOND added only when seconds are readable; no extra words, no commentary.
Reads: h=23 m=20 s=2
